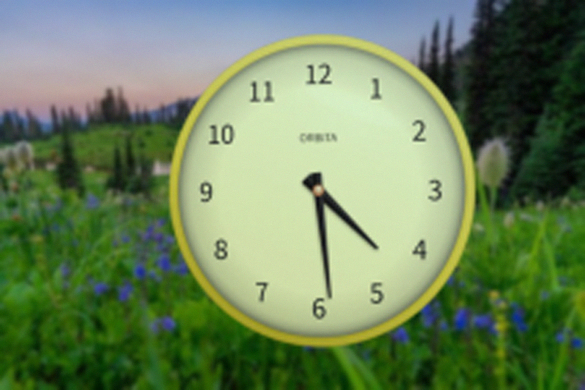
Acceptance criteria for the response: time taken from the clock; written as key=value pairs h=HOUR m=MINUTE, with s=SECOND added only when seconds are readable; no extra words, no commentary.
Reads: h=4 m=29
